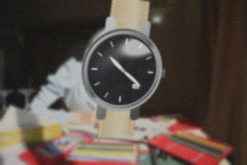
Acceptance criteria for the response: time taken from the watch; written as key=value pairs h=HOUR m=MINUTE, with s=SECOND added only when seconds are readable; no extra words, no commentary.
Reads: h=10 m=21
